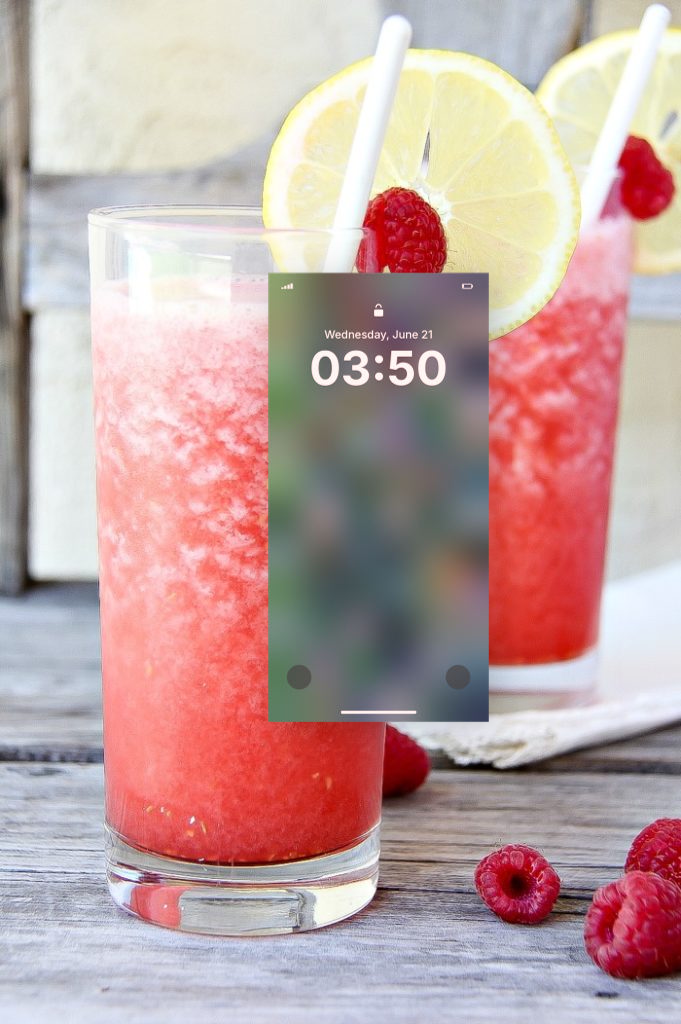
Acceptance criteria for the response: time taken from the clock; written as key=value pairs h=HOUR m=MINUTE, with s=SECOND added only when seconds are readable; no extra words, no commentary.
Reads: h=3 m=50
